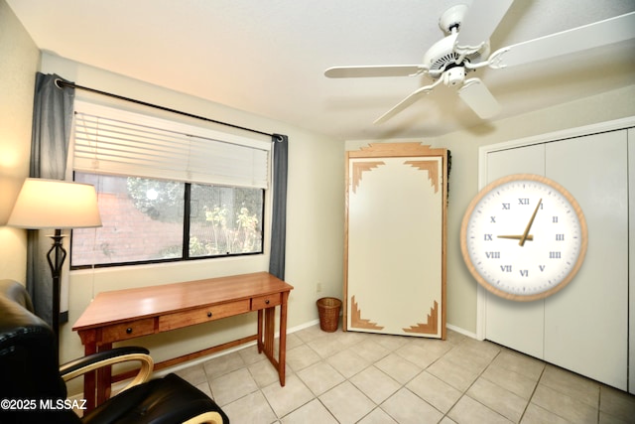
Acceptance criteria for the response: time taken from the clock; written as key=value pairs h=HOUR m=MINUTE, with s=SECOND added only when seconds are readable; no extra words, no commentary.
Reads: h=9 m=4
